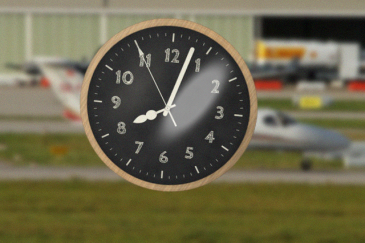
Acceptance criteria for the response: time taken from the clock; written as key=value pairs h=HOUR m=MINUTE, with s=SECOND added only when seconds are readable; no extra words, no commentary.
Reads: h=8 m=2 s=55
